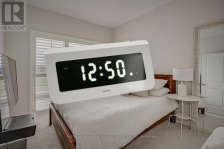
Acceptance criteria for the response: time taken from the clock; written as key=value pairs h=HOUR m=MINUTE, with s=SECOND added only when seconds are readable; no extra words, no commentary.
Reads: h=12 m=50
